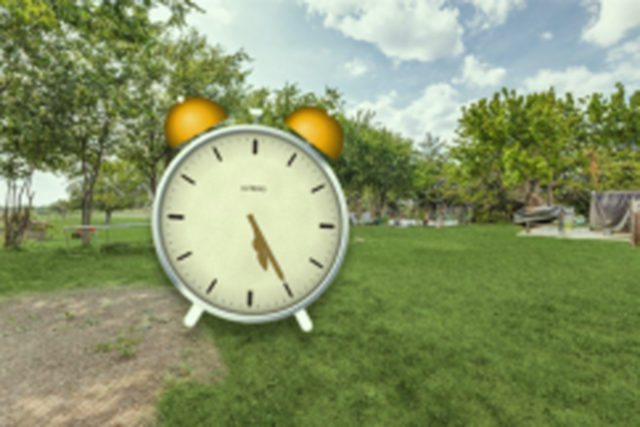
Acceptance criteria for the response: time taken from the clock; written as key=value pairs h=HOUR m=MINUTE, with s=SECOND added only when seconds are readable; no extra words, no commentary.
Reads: h=5 m=25
